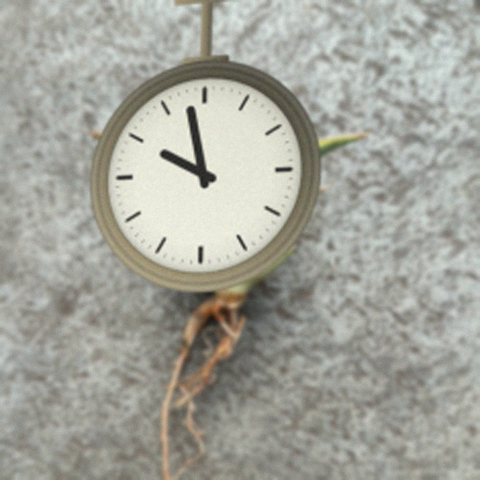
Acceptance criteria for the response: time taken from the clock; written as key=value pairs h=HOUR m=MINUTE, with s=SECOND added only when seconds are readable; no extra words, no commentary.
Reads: h=9 m=58
